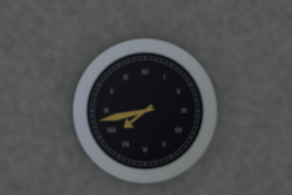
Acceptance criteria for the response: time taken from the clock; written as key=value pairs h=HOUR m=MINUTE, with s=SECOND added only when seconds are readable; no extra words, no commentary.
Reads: h=7 m=43
